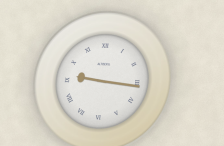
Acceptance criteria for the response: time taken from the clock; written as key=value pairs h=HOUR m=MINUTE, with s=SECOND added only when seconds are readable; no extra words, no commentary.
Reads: h=9 m=16
